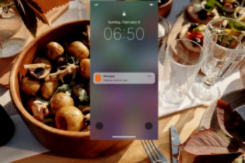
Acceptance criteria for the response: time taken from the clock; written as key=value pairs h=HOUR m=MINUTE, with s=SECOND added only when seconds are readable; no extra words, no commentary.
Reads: h=6 m=50
